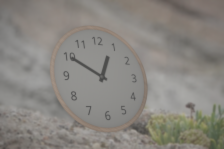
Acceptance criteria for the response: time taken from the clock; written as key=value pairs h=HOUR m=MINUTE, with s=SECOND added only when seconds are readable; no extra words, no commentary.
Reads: h=12 m=50
